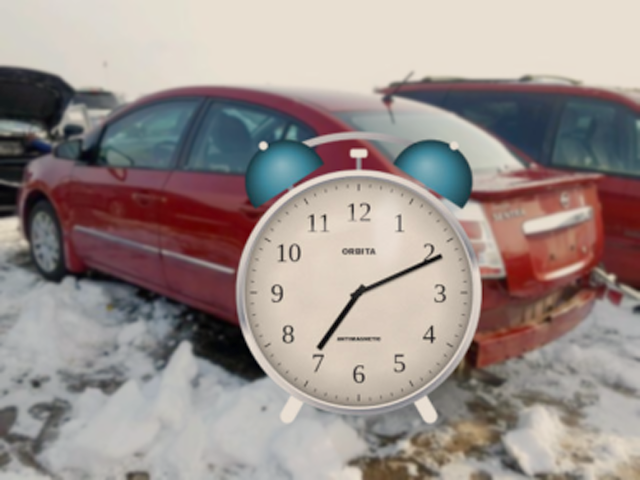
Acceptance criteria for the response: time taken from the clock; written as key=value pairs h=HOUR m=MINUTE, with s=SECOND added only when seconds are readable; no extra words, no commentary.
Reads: h=7 m=11
